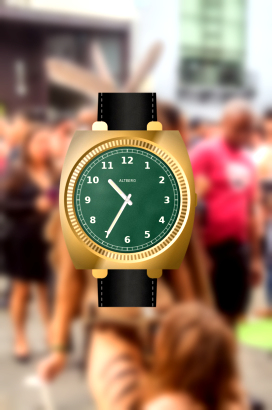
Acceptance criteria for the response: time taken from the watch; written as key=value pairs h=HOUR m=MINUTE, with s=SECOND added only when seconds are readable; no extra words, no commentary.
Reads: h=10 m=35
